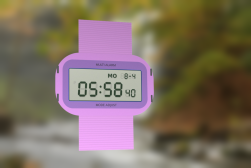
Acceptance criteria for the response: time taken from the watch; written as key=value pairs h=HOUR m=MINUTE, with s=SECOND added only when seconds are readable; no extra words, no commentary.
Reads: h=5 m=58 s=40
